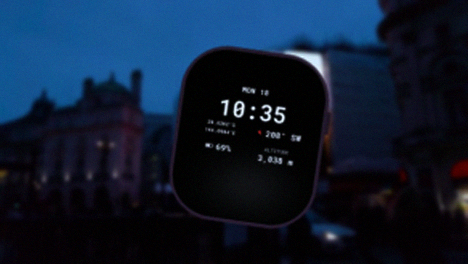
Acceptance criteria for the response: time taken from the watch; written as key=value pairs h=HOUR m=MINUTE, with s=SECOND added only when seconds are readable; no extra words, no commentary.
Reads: h=10 m=35
